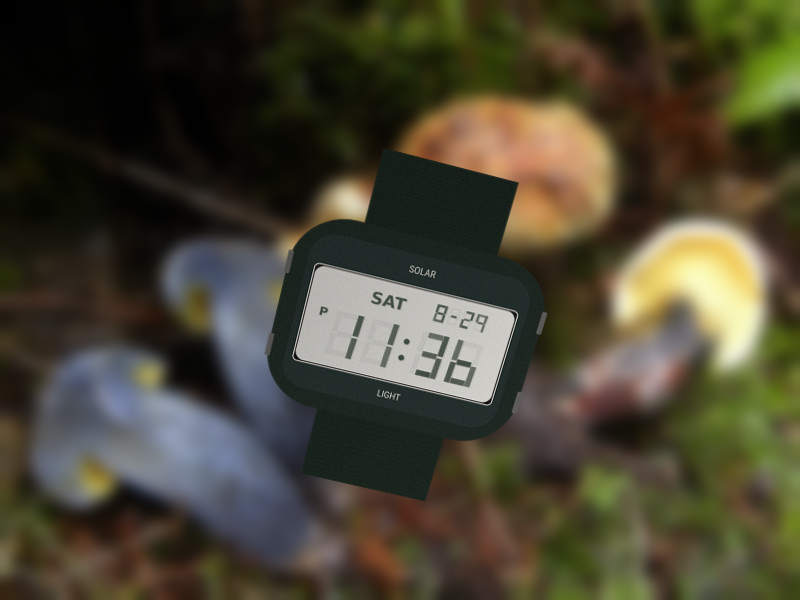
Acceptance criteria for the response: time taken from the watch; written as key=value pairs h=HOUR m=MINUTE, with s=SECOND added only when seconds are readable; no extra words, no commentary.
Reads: h=11 m=36
